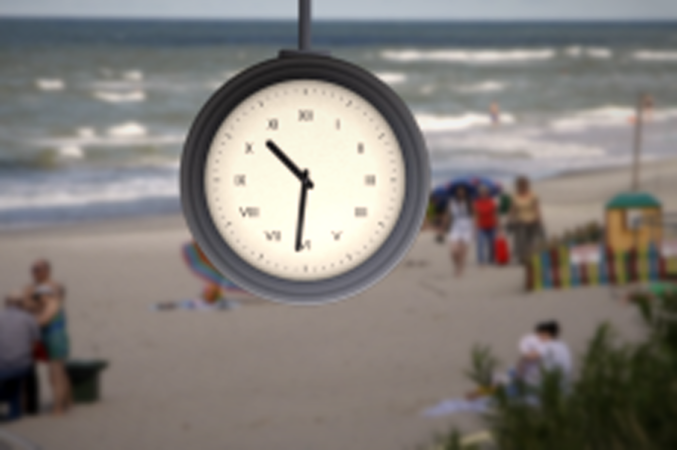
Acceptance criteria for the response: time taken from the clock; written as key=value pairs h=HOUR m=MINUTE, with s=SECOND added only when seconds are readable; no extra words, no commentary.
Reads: h=10 m=31
